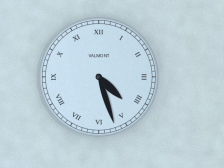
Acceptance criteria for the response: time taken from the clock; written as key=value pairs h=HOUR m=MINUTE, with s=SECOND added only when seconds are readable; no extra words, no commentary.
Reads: h=4 m=27
